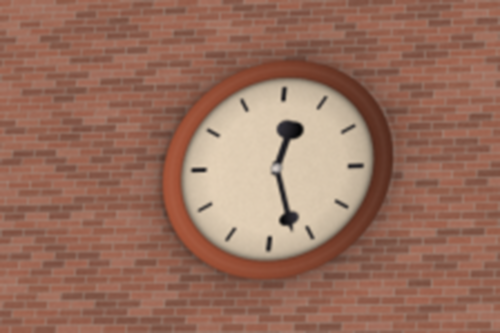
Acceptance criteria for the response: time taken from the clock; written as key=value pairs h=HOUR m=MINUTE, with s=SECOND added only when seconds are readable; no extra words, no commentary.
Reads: h=12 m=27
